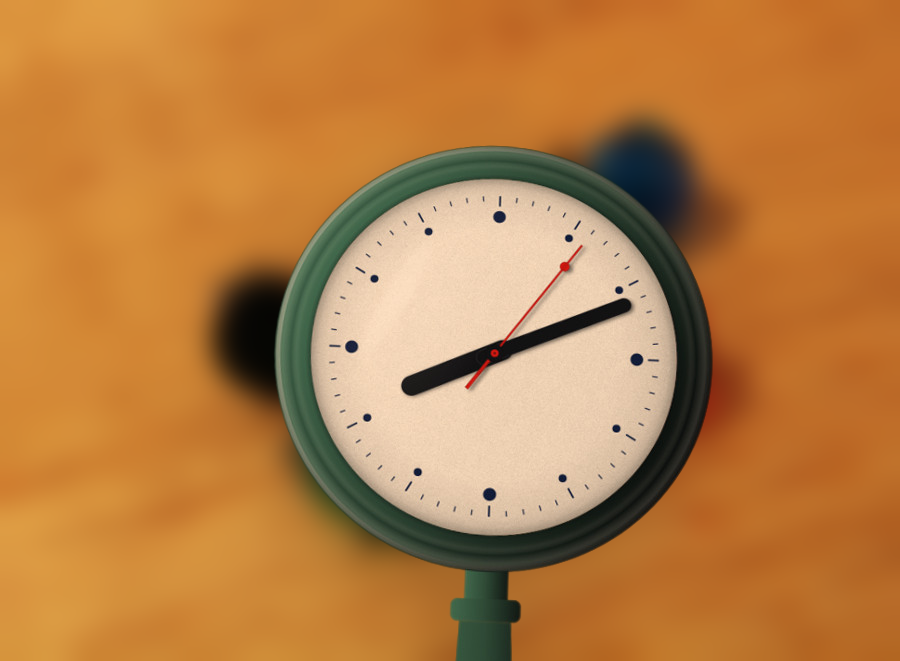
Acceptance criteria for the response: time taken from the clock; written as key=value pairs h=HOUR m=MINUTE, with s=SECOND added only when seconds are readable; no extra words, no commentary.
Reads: h=8 m=11 s=6
